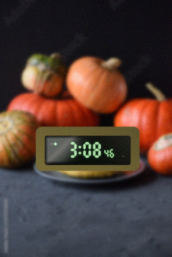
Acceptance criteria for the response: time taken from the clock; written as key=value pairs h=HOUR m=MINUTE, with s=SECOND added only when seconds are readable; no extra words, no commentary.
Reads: h=3 m=8 s=46
